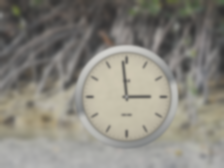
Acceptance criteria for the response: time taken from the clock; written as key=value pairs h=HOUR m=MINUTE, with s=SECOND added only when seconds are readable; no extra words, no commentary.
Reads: h=2 m=59
